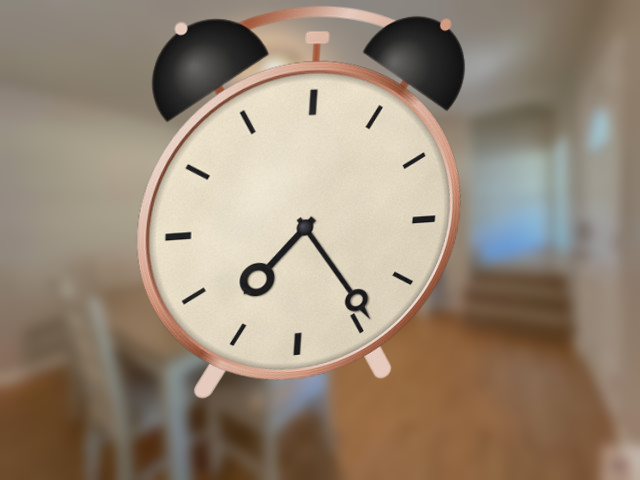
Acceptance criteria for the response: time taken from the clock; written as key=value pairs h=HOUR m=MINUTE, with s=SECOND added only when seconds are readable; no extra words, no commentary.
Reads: h=7 m=24
